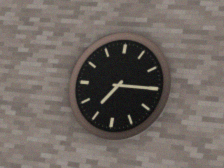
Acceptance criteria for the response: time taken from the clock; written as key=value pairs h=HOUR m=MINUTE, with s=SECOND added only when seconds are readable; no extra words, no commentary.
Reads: h=7 m=15
